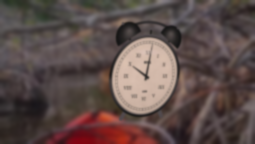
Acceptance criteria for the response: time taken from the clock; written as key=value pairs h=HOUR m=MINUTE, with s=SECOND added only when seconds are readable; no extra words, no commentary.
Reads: h=10 m=1
